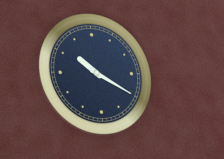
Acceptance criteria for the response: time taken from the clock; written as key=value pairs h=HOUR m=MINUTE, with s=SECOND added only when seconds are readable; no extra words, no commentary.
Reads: h=10 m=20
